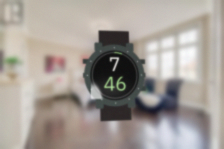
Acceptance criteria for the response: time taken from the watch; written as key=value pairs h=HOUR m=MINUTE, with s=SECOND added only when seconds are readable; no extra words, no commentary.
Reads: h=7 m=46
